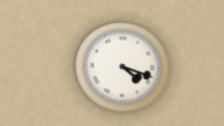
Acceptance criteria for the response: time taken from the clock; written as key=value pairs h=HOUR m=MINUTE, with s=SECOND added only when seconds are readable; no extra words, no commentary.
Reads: h=4 m=18
